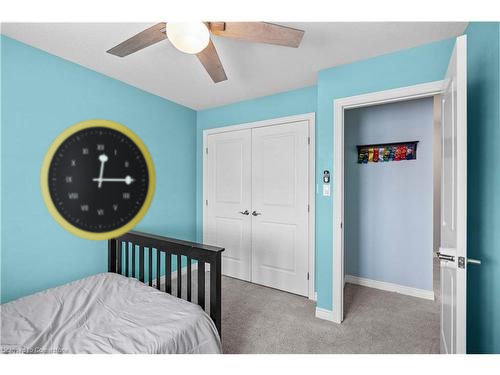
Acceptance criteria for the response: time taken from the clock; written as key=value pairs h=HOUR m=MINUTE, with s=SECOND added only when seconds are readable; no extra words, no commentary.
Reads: h=12 m=15
